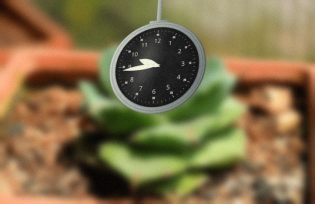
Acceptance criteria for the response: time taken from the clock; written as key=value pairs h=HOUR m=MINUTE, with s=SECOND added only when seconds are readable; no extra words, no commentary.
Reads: h=9 m=44
